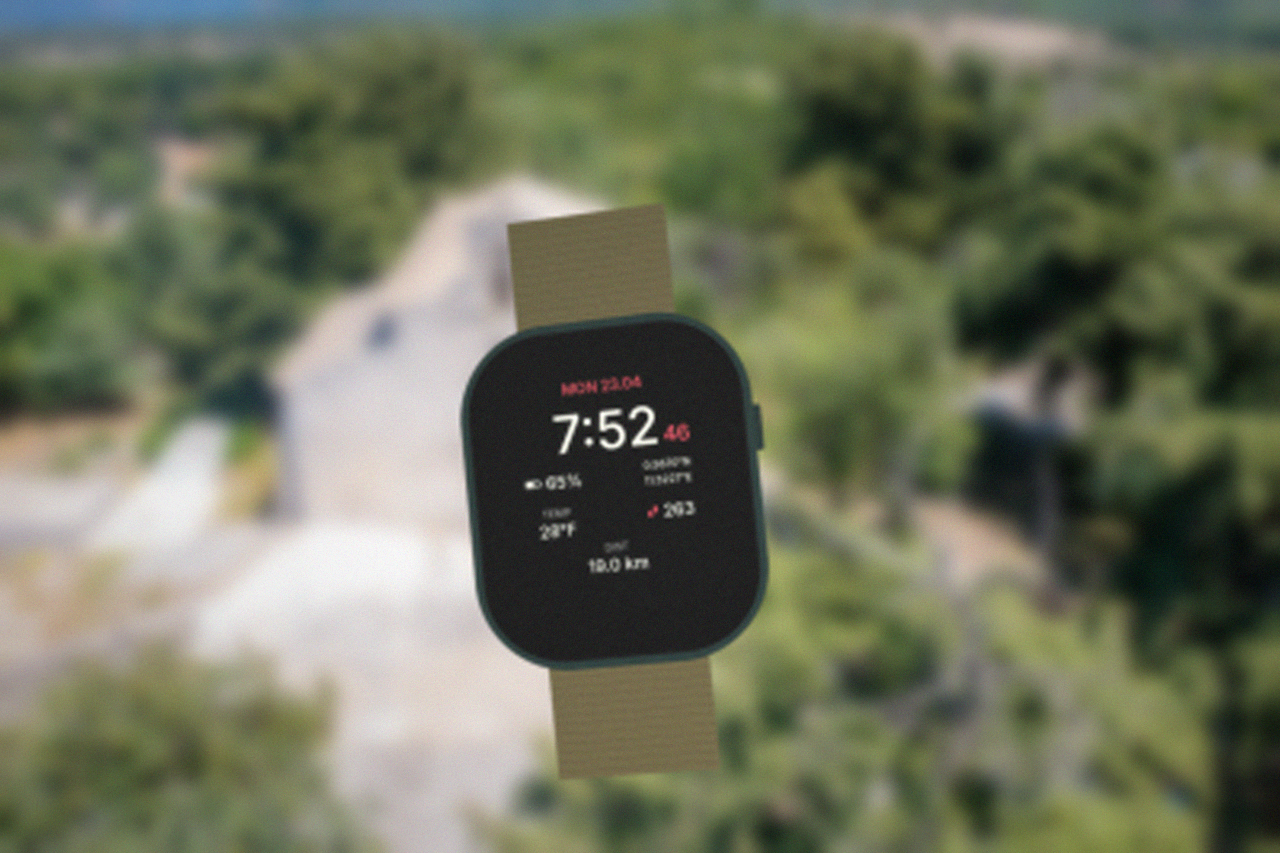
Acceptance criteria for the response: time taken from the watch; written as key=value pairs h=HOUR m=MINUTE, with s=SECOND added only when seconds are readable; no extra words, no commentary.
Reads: h=7 m=52
